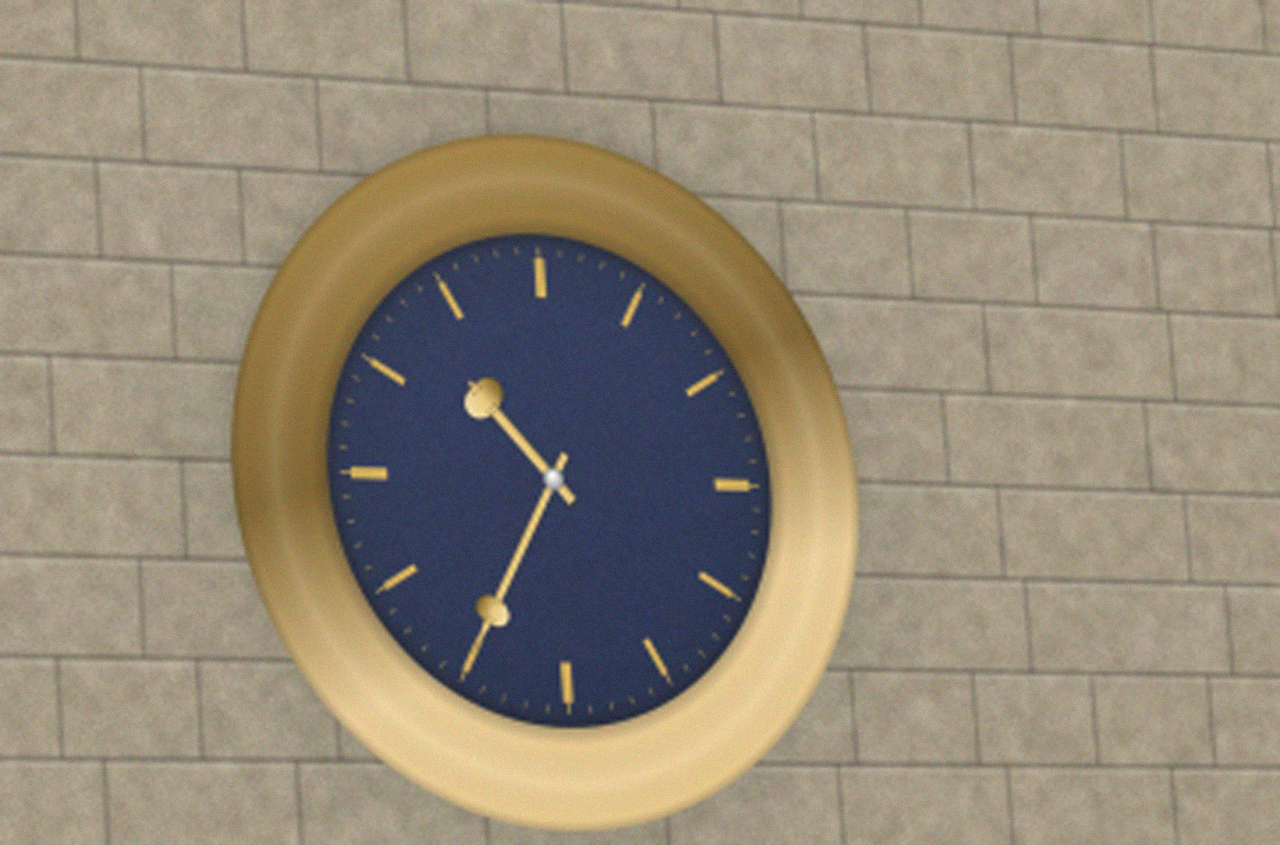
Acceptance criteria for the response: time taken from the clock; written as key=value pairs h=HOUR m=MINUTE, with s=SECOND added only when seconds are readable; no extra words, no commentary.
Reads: h=10 m=35
